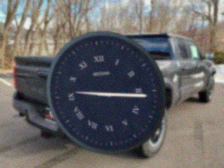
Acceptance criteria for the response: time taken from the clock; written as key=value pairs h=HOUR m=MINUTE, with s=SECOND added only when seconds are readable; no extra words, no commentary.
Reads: h=9 m=16
